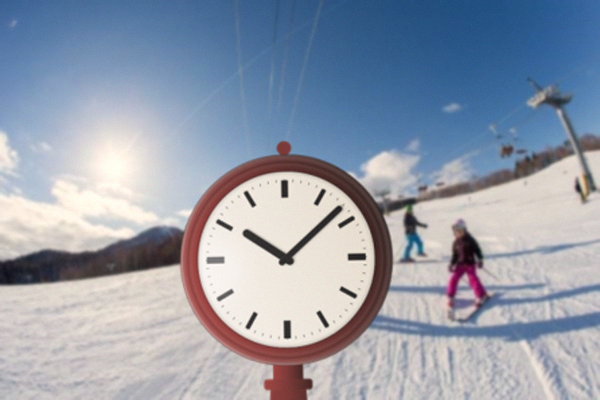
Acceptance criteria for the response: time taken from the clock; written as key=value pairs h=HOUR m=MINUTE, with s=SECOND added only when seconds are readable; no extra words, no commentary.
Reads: h=10 m=8
